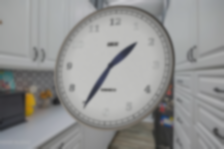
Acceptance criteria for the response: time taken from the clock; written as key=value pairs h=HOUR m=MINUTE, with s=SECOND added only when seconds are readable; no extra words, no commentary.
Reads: h=1 m=35
